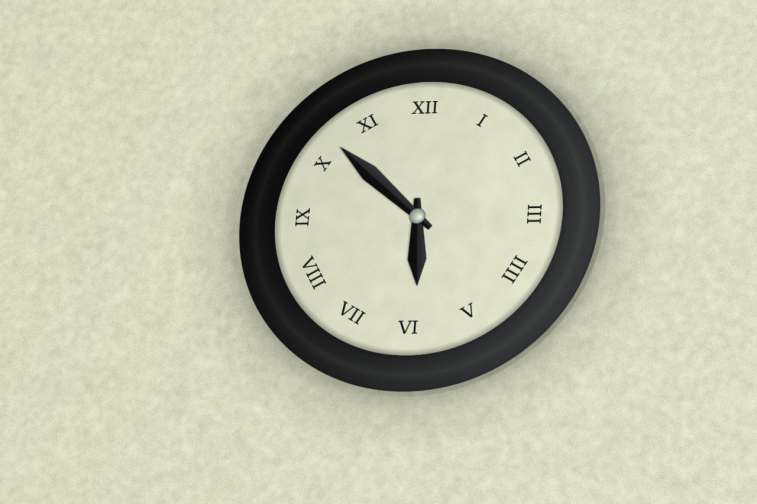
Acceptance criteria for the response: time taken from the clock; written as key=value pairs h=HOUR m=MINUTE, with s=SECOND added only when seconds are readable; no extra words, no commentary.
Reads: h=5 m=52
